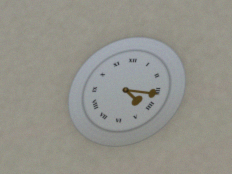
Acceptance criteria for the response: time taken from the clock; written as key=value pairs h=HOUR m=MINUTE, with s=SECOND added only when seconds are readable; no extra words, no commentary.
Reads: h=4 m=16
